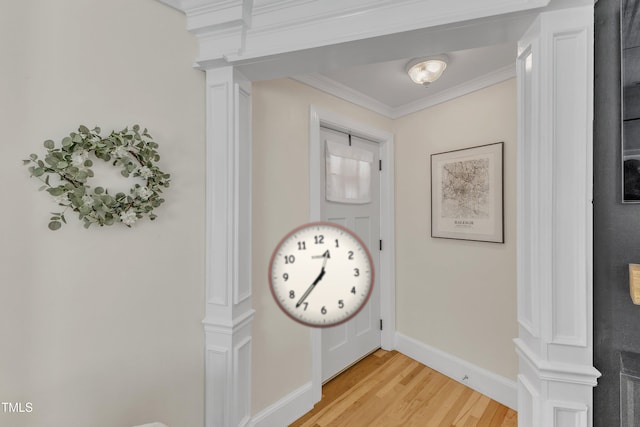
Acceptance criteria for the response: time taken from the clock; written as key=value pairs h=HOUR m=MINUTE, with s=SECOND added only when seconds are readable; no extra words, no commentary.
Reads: h=12 m=37
